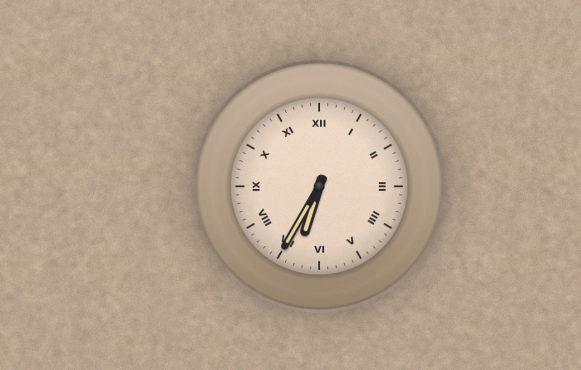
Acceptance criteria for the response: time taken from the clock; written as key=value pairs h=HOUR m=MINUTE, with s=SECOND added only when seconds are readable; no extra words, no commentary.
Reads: h=6 m=35
